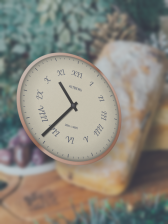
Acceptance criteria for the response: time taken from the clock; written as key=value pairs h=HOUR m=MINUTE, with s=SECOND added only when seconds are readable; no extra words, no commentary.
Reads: h=10 m=36
